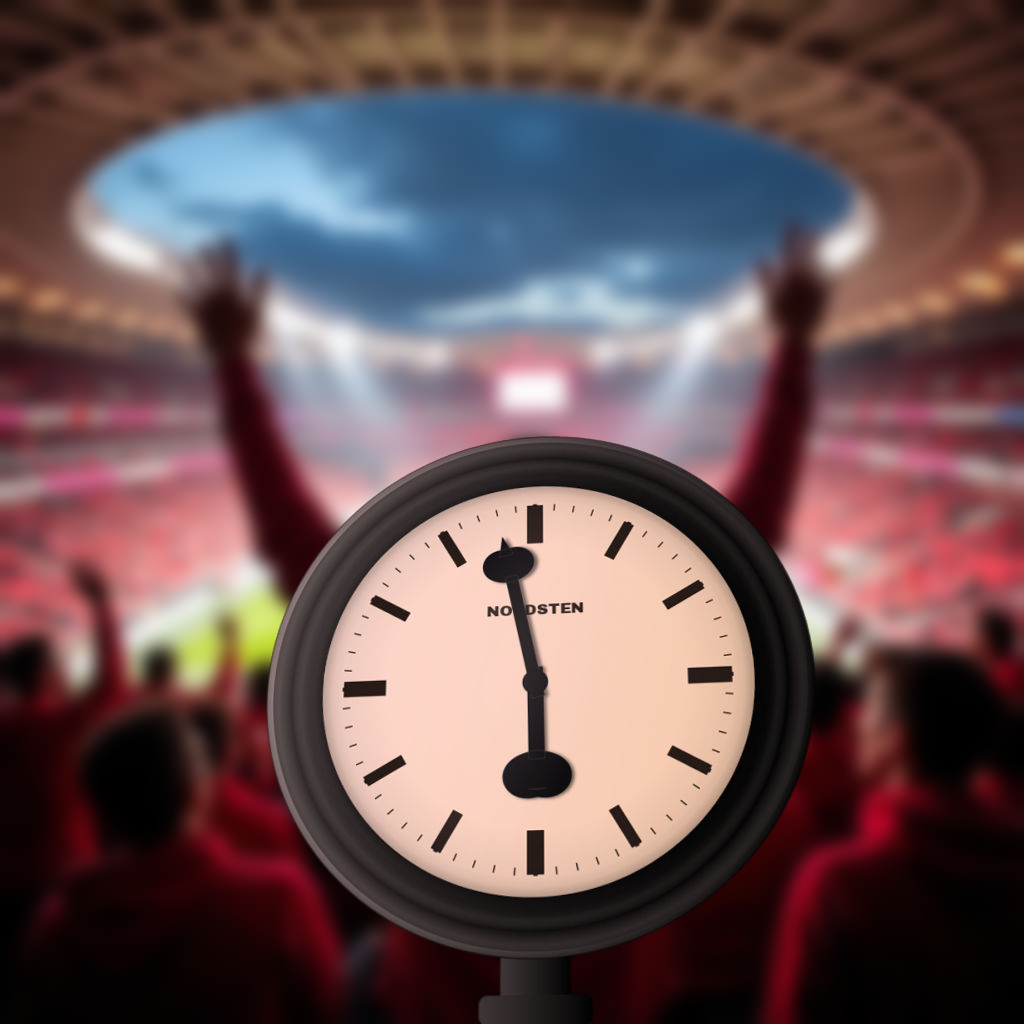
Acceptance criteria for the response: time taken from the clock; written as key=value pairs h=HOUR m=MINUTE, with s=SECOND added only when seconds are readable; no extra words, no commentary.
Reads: h=5 m=58
